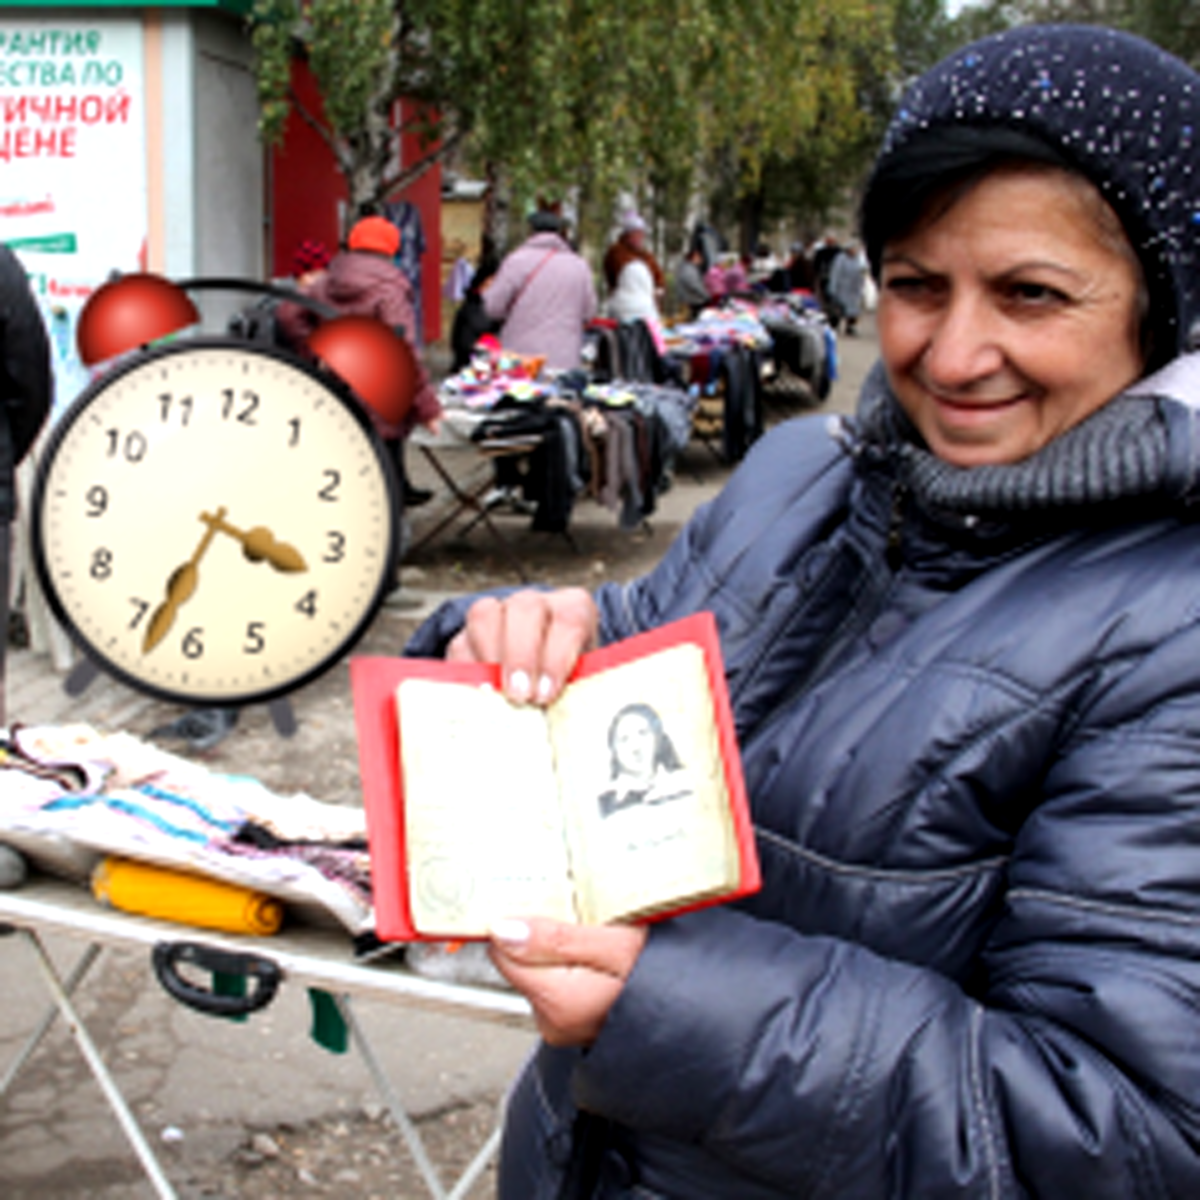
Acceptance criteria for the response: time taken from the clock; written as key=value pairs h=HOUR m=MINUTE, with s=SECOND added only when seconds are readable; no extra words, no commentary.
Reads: h=3 m=33
